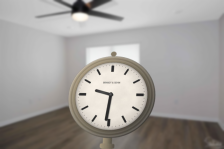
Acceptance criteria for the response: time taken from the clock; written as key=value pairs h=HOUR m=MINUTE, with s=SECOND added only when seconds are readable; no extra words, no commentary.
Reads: h=9 m=31
